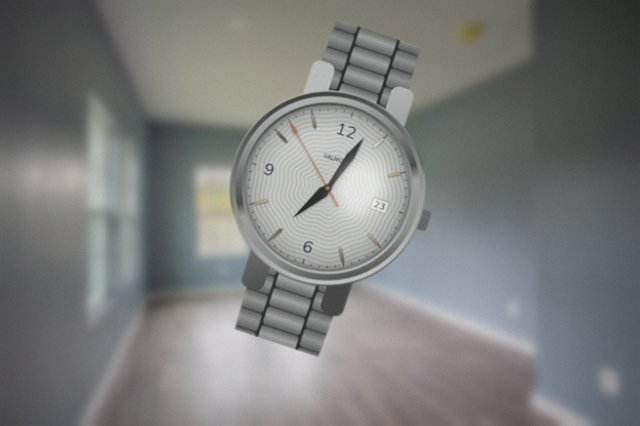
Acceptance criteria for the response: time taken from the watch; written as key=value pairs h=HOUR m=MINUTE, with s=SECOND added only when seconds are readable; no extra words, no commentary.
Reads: h=7 m=2 s=52
